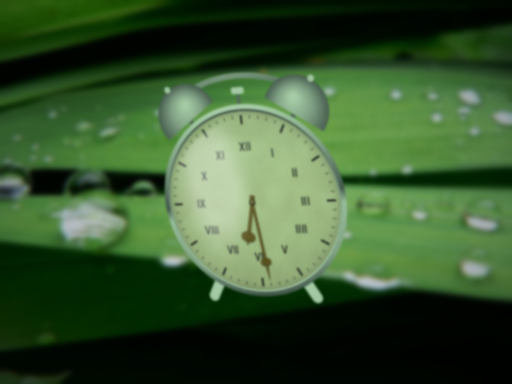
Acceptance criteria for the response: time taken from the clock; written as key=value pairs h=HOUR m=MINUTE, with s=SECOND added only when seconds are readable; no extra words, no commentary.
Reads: h=6 m=29
